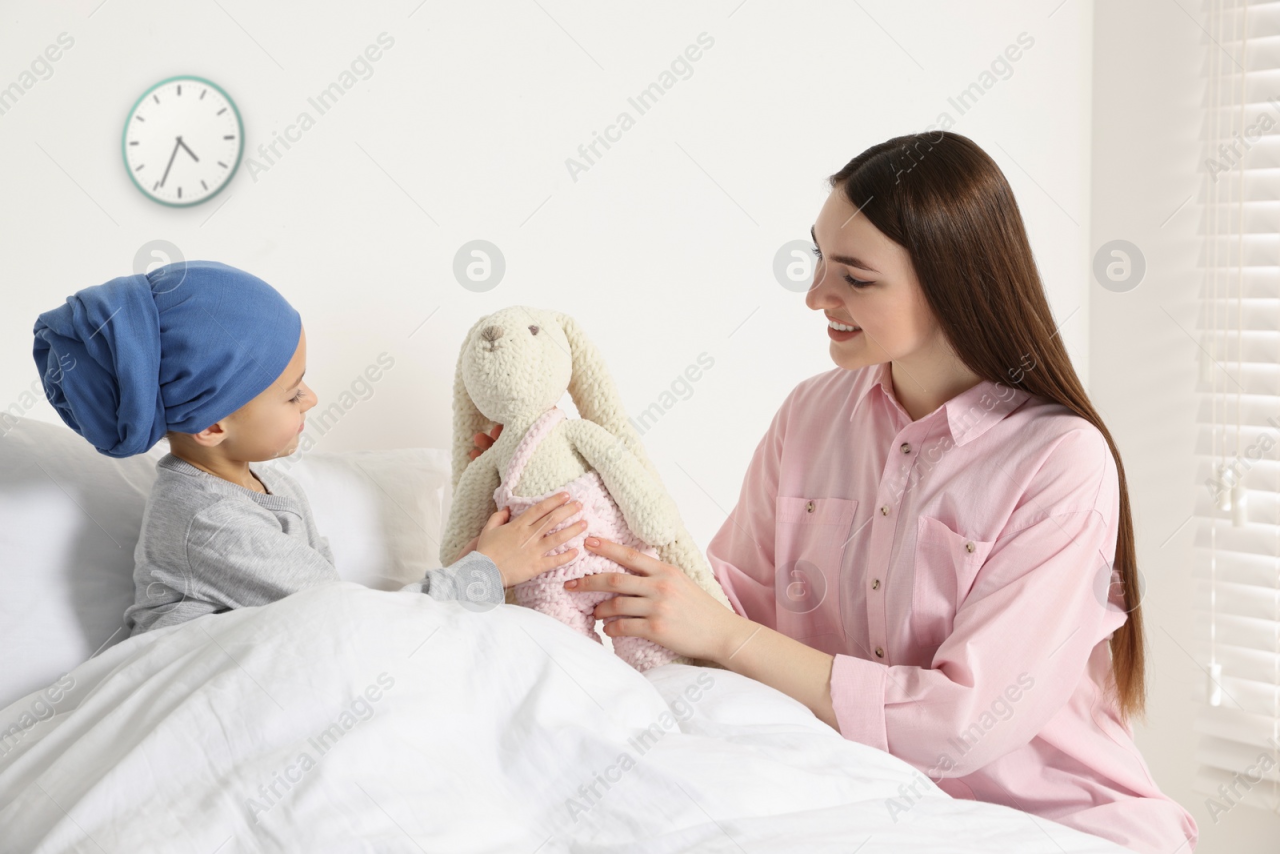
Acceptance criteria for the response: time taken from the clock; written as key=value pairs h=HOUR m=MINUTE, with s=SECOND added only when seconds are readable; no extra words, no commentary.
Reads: h=4 m=34
